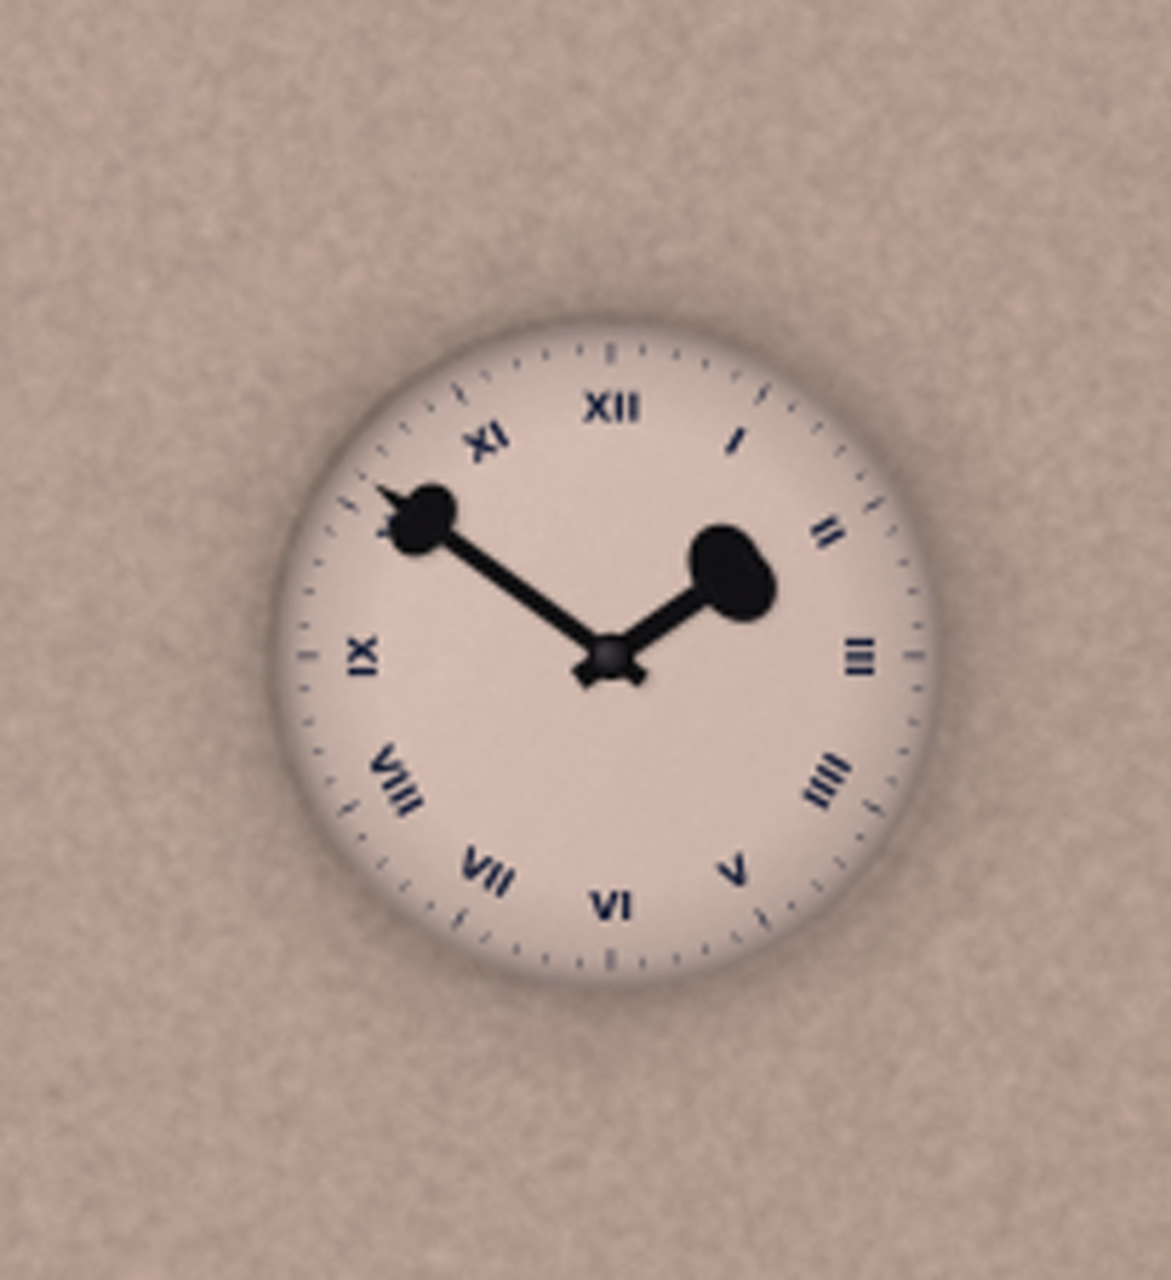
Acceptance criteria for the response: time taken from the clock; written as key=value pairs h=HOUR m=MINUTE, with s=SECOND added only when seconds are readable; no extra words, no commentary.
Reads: h=1 m=51
